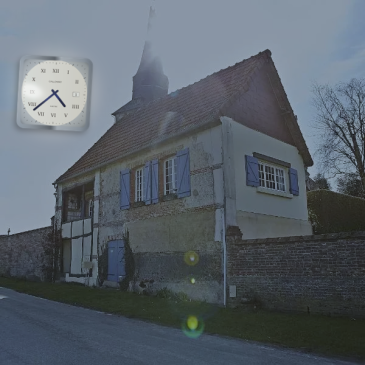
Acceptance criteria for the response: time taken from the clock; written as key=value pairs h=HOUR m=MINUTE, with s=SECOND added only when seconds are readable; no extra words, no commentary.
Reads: h=4 m=38
